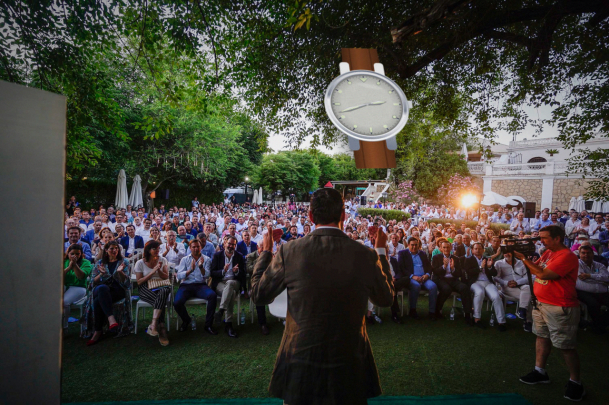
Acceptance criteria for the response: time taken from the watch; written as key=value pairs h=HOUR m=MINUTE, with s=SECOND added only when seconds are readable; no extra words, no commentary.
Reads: h=2 m=42
